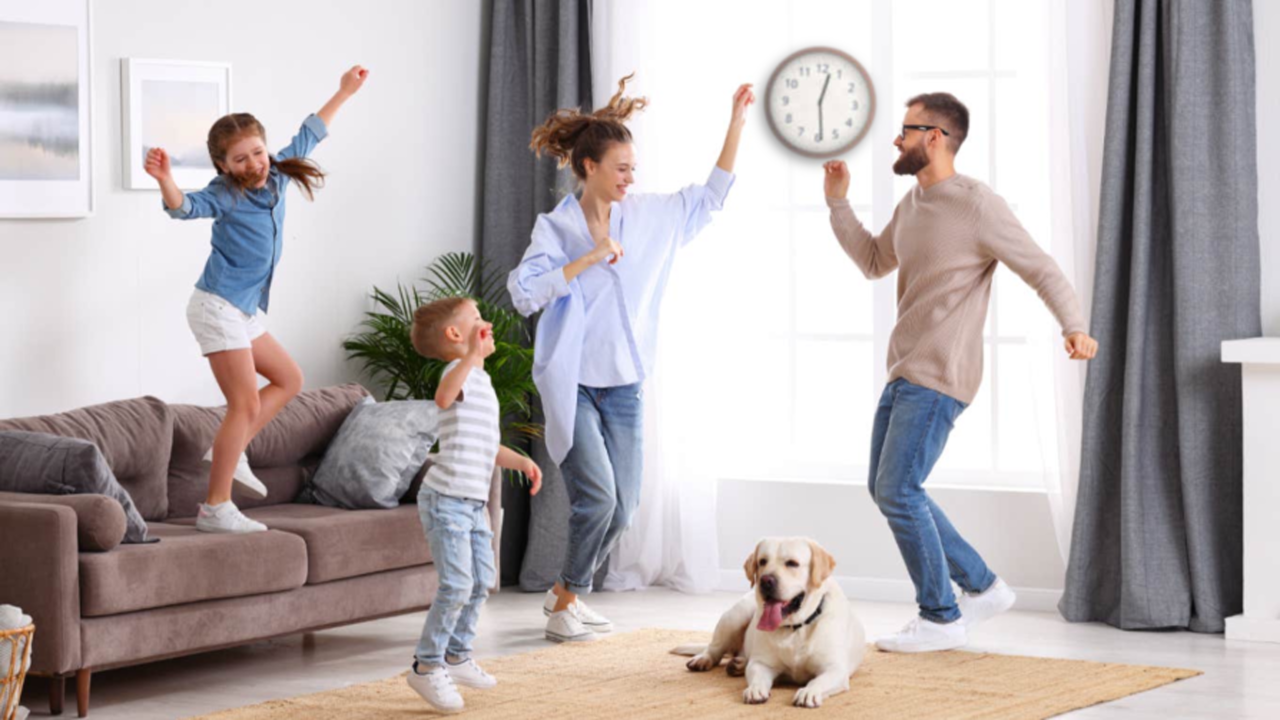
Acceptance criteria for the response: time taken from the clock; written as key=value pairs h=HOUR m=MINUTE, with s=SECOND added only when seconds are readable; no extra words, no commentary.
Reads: h=12 m=29
